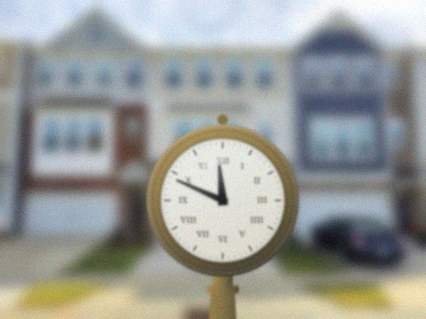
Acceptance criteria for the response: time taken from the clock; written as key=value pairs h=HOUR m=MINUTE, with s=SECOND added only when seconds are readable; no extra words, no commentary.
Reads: h=11 m=49
